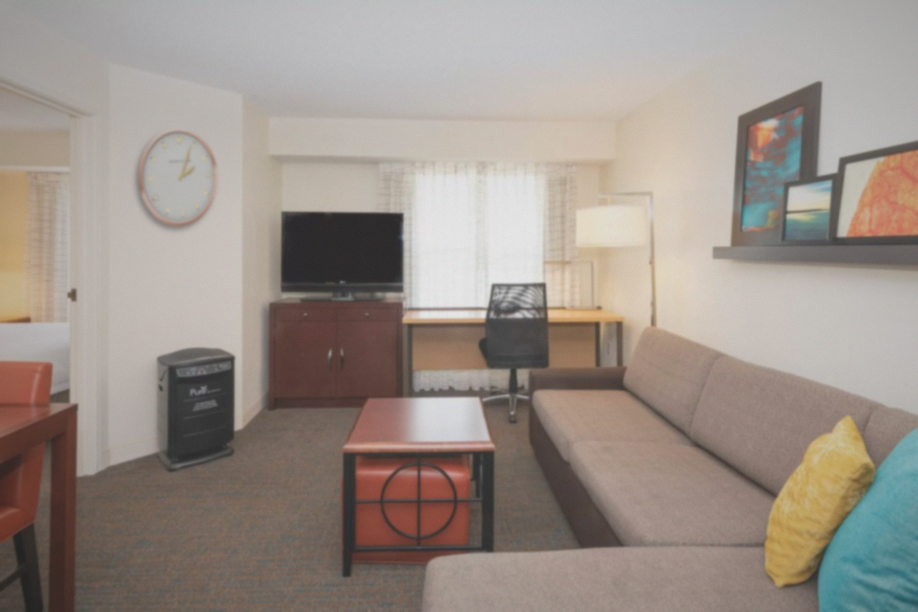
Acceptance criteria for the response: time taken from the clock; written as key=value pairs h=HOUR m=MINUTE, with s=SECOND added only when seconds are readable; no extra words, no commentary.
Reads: h=2 m=4
